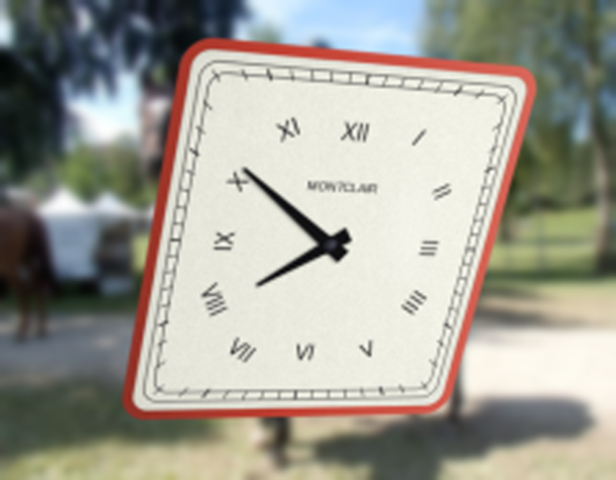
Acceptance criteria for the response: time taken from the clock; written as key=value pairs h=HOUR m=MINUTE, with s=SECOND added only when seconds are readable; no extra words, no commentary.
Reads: h=7 m=51
